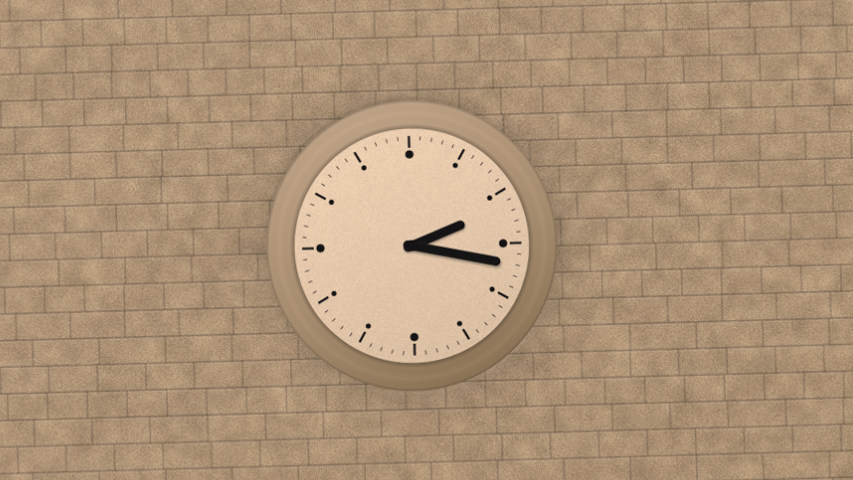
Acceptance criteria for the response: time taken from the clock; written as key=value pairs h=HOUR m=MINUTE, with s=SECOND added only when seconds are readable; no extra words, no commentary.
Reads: h=2 m=17
